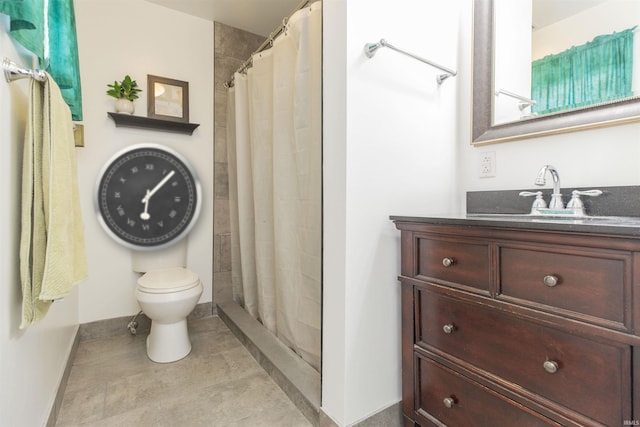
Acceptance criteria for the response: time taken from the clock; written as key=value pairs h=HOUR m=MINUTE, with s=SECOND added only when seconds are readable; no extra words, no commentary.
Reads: h=6 m=7
